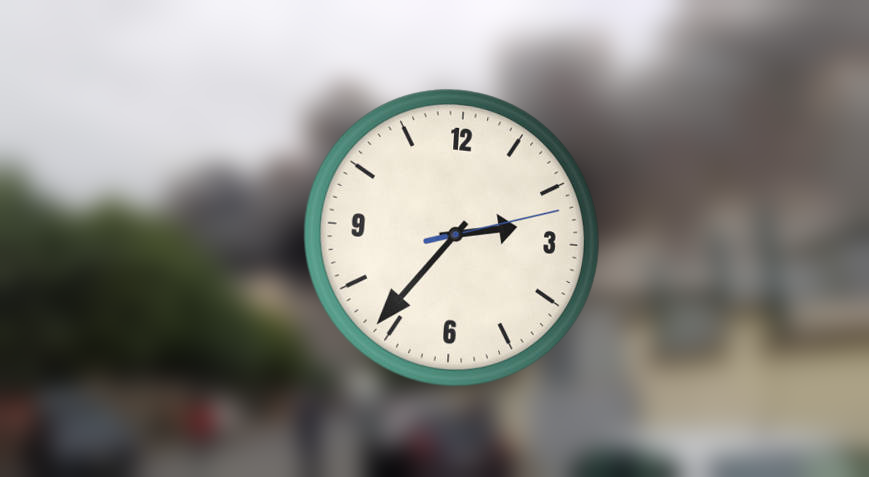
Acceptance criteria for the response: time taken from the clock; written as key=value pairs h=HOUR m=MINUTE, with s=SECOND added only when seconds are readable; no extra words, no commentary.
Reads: h=2 m=36 s=12
